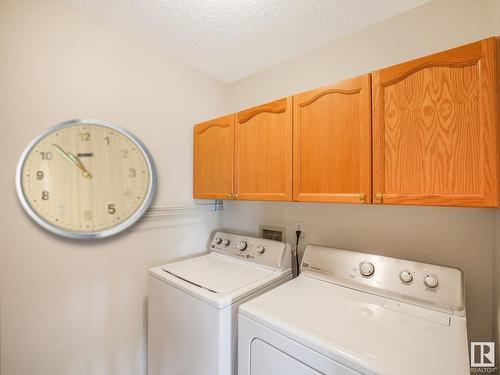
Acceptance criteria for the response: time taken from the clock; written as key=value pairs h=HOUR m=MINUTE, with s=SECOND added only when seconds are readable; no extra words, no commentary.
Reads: h=10 m=53
